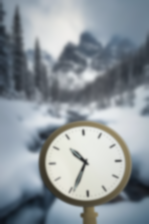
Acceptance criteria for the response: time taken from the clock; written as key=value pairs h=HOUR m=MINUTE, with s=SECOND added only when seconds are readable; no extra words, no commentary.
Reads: h=10 m=34
